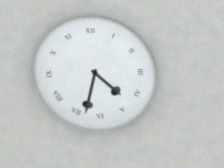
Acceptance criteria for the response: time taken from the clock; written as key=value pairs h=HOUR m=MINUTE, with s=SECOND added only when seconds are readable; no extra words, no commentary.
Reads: h=4 m=33
